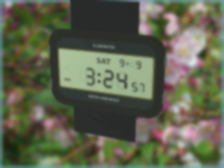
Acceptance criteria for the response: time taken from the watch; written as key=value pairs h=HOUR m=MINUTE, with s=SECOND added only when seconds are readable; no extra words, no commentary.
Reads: h=3 m=24
